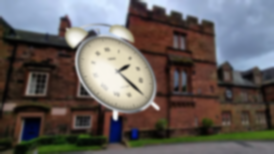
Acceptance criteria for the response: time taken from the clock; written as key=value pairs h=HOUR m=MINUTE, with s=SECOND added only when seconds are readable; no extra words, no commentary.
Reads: h=2 m=25
